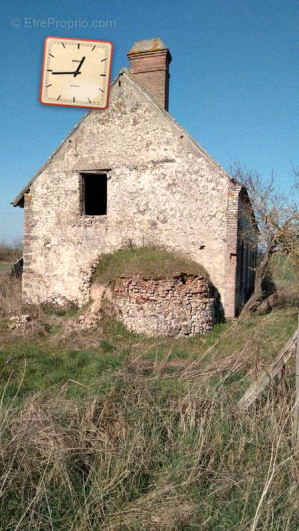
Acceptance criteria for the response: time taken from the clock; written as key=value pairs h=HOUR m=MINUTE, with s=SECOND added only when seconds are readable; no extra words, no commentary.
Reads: h=12 m=44
